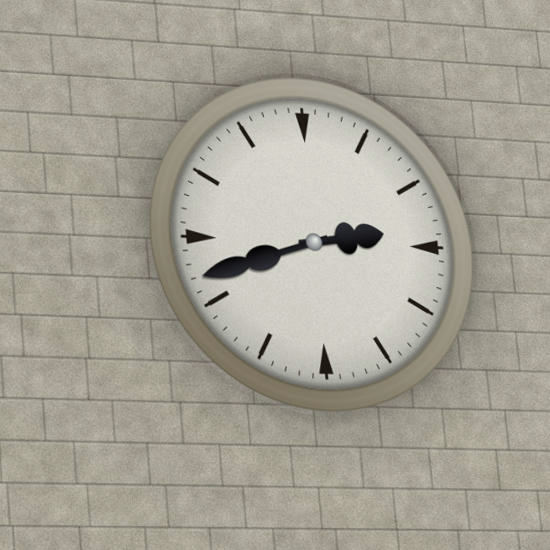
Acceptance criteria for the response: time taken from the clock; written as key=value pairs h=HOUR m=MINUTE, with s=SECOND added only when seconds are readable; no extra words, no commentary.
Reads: h=2 m=42
